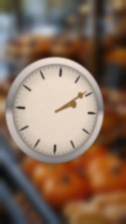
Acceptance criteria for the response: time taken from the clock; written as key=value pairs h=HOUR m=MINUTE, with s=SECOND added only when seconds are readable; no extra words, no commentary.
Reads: h=2 m=9
